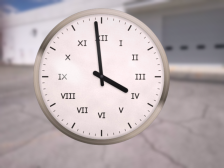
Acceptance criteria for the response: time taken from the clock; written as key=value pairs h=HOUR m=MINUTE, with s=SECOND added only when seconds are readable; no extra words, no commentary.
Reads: h=3 m=59
